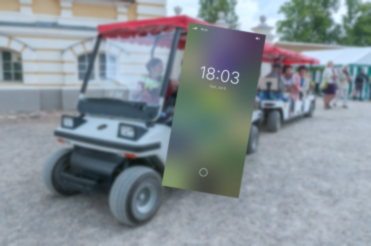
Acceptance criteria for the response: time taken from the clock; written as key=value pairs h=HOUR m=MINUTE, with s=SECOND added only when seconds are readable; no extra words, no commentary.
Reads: h=18 m=3
